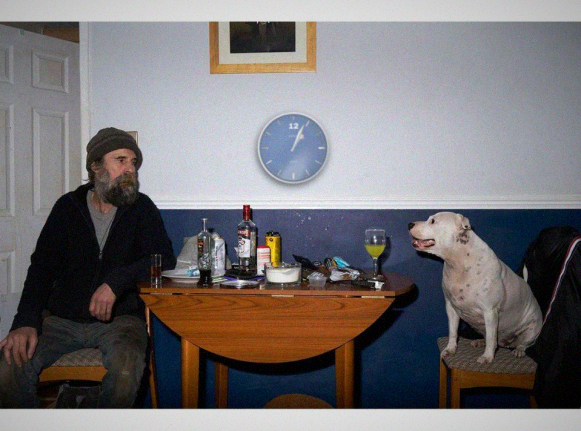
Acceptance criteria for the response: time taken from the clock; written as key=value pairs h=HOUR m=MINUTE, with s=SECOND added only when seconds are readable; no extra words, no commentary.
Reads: h=1 m=4
